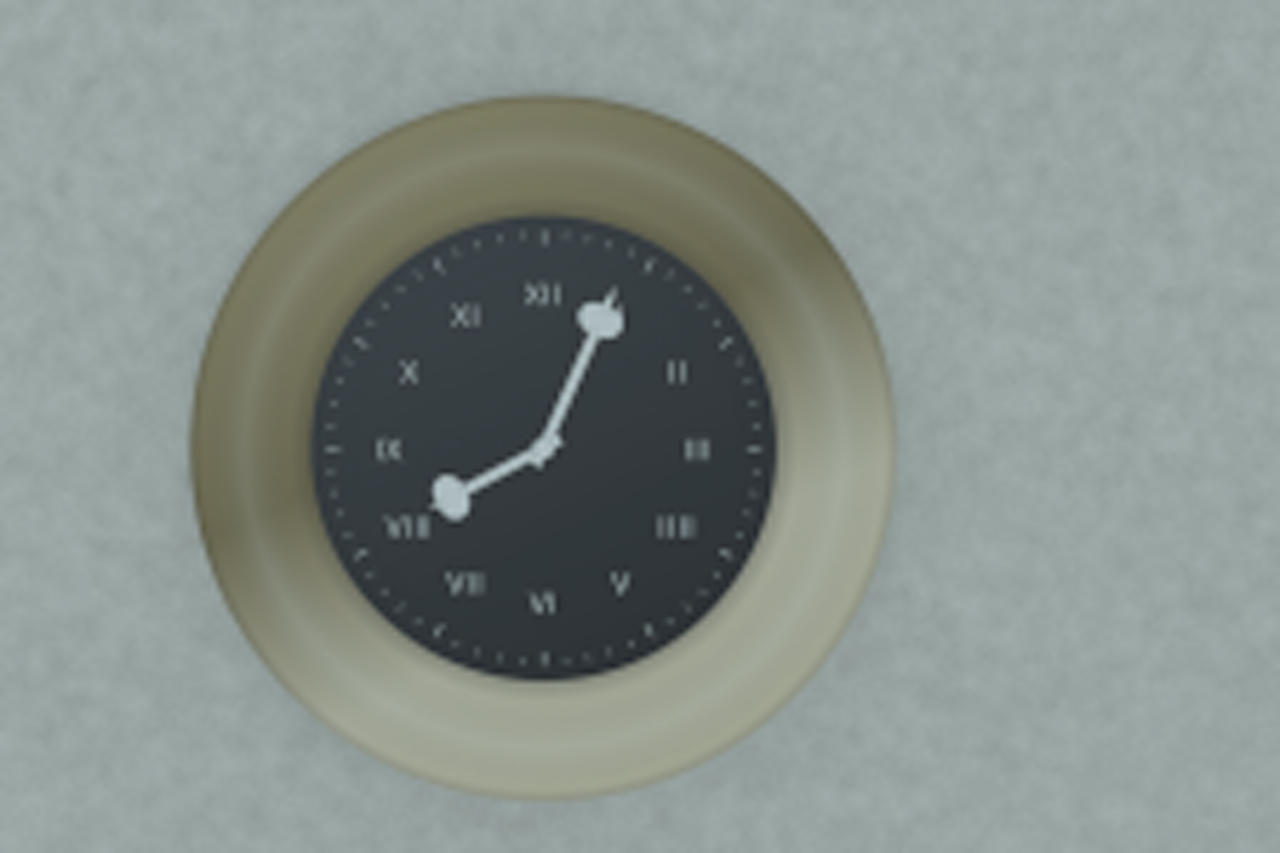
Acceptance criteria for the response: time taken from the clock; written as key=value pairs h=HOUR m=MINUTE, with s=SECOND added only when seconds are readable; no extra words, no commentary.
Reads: h=8 m=4
